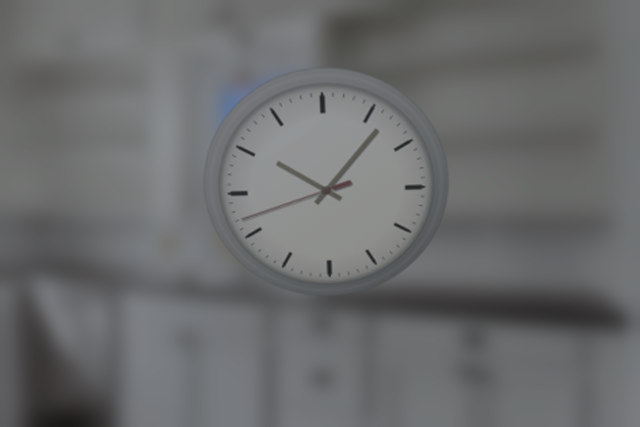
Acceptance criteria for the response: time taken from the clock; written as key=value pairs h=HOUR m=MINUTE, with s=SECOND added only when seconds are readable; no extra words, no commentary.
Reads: h=10 m=6 s=42
